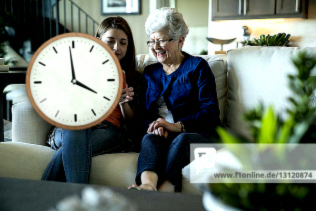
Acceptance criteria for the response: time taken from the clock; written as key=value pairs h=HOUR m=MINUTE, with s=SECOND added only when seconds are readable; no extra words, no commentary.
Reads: h=3 m=59
